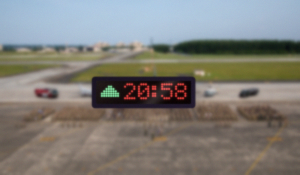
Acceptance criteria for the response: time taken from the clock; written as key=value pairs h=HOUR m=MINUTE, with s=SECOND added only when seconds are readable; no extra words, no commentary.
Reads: h=20 m=58
